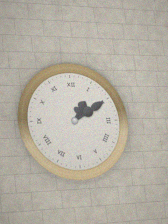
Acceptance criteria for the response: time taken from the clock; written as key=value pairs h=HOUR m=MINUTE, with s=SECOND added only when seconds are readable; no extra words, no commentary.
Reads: h=1 m=10
